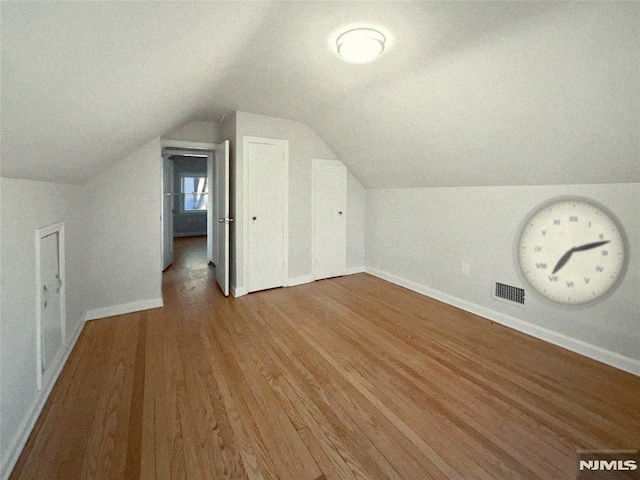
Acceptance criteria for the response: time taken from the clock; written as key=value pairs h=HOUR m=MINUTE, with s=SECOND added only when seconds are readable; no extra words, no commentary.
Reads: h=7 m=12
